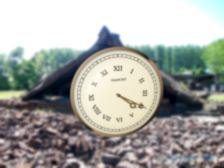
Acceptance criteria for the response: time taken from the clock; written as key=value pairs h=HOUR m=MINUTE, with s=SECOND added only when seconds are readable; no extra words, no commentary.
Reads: h=4 m=20
